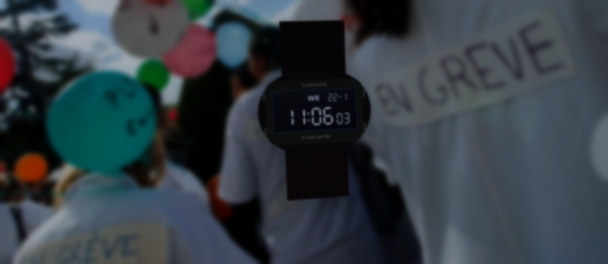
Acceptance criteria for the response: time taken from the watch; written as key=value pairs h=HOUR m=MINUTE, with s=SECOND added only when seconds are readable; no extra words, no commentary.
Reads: h=11 m=6 s=3
